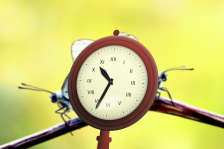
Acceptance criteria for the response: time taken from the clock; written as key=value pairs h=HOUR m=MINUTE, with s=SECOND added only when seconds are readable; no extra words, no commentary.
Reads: h=10 m=34
